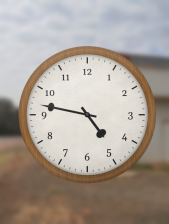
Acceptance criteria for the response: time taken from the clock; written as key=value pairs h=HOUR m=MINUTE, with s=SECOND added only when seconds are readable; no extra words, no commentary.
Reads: h=4 m=47
